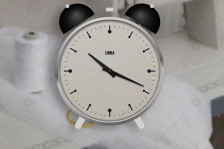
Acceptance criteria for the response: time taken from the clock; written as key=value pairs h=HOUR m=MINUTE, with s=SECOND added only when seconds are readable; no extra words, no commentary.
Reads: h=10 m=19
